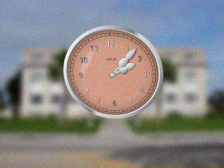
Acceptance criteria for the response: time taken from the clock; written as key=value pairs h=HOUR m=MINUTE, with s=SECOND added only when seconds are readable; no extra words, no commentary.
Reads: h=2 m=7
